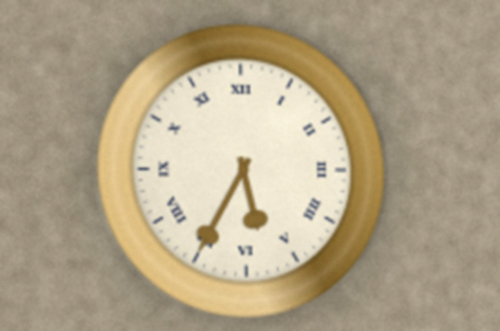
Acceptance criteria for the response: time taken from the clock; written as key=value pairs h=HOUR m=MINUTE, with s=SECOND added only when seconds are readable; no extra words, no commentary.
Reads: h=5 m=35
